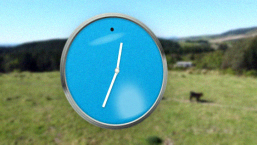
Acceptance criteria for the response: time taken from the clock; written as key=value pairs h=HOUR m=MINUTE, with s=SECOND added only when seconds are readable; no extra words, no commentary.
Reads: h=12 m=35
